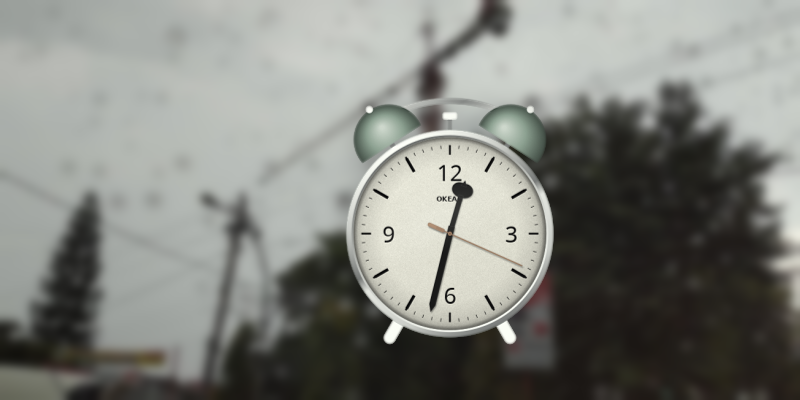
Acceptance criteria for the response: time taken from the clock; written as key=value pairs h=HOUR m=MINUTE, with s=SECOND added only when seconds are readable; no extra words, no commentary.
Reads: h=12 m=32 s=19
